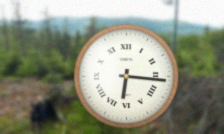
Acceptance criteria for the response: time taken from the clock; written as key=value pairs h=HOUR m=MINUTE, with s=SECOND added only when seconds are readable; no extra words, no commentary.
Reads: h=6 m=16
